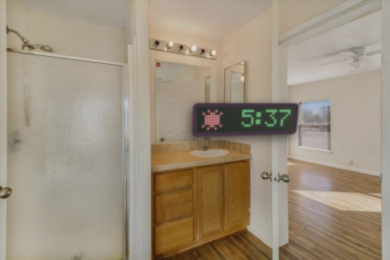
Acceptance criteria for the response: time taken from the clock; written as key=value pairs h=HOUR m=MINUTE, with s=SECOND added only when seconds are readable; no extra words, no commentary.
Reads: h=5 m=37
